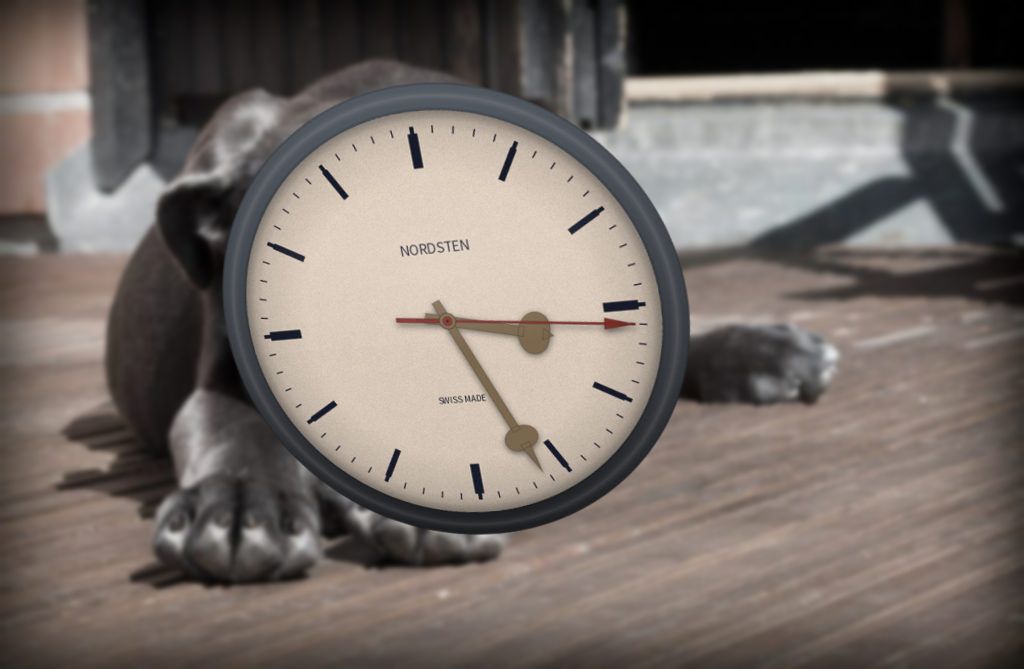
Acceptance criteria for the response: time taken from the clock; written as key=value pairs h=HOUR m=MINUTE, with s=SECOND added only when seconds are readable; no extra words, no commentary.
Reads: h=3 m=26 s=16
